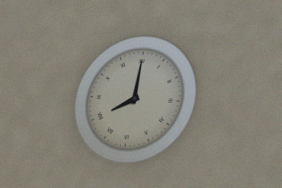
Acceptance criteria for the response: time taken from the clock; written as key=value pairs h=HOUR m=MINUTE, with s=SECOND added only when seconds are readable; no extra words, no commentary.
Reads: h=8 m=0
